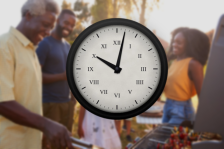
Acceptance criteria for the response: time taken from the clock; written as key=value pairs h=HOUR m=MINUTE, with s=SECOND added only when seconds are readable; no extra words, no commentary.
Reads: h=10 m=2
